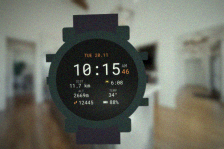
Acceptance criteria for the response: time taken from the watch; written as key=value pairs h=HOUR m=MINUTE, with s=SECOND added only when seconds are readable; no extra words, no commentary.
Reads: h=10 m=15
